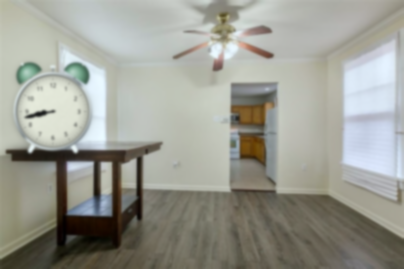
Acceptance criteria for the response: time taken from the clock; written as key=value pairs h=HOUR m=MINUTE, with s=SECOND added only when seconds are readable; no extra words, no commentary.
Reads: h=8 m=43
